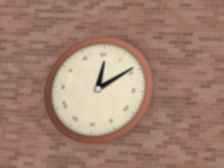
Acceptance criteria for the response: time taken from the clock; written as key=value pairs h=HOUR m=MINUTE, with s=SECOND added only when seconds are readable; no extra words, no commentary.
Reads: h=12 m=9
